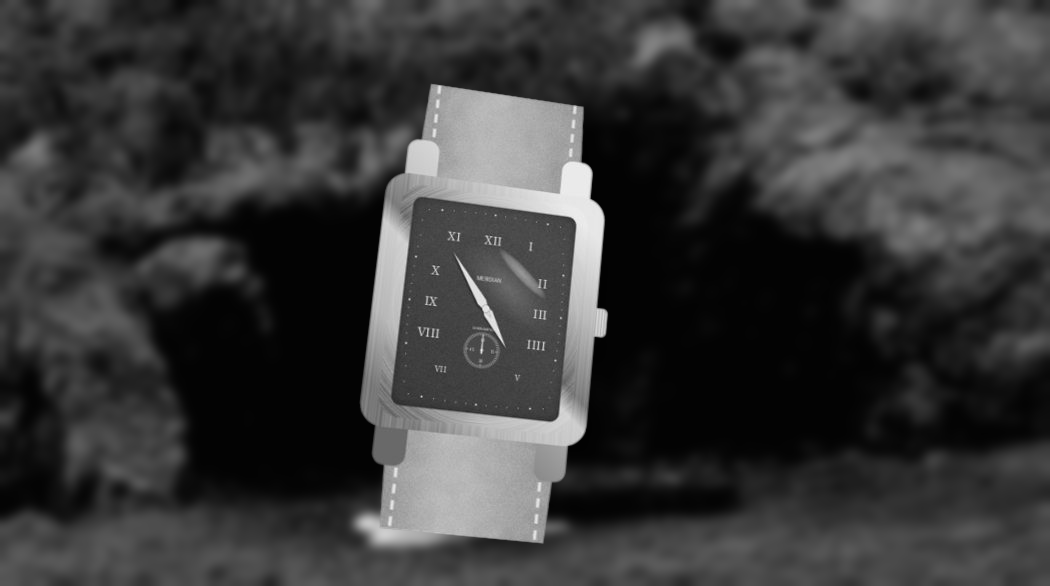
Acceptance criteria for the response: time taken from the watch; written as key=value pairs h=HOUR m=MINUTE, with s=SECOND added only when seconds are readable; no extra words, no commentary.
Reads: h=4 m=54
